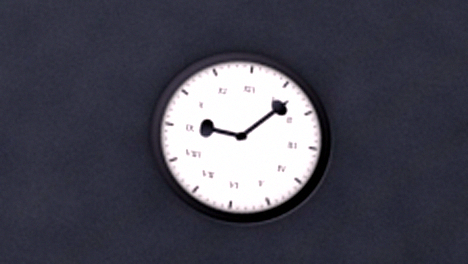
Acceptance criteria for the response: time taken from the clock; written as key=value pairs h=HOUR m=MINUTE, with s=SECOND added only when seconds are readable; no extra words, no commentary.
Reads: h=9 m=7
